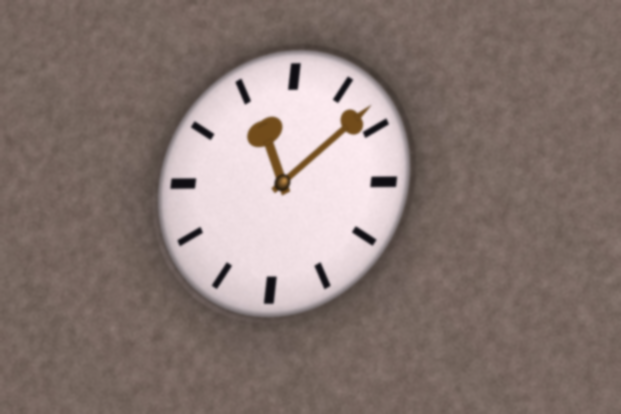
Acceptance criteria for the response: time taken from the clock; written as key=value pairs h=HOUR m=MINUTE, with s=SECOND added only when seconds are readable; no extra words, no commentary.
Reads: h=11 m=8
